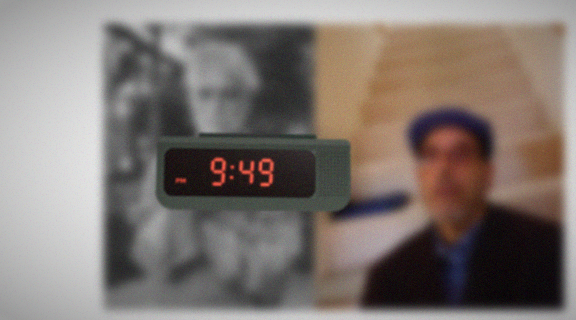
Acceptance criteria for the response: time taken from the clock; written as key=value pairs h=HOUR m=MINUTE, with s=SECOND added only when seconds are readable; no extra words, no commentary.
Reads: h=9 m=49
